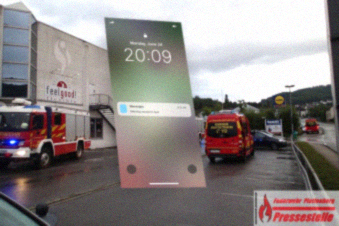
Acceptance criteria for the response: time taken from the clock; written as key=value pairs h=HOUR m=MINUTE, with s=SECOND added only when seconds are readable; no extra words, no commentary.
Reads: h=20 m=9
